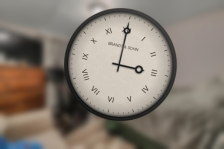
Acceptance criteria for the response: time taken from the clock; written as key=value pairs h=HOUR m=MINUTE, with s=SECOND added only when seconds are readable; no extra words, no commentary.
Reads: h=3 m=0
